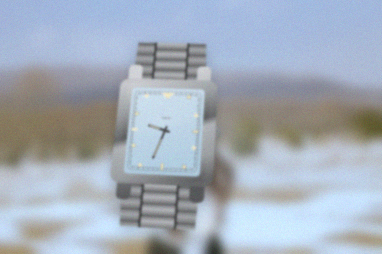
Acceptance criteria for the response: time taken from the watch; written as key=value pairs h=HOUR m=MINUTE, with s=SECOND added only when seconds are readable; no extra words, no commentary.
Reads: h=9 m=33
